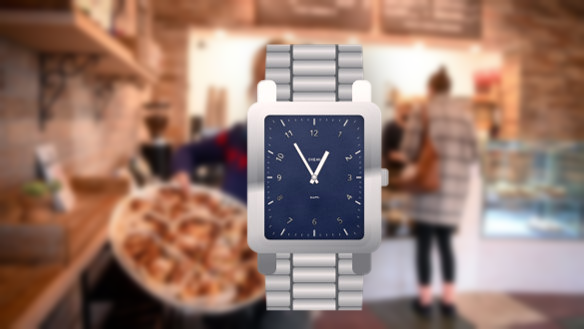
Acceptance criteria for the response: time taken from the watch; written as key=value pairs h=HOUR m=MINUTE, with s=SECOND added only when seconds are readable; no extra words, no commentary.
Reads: h=12 m=55
